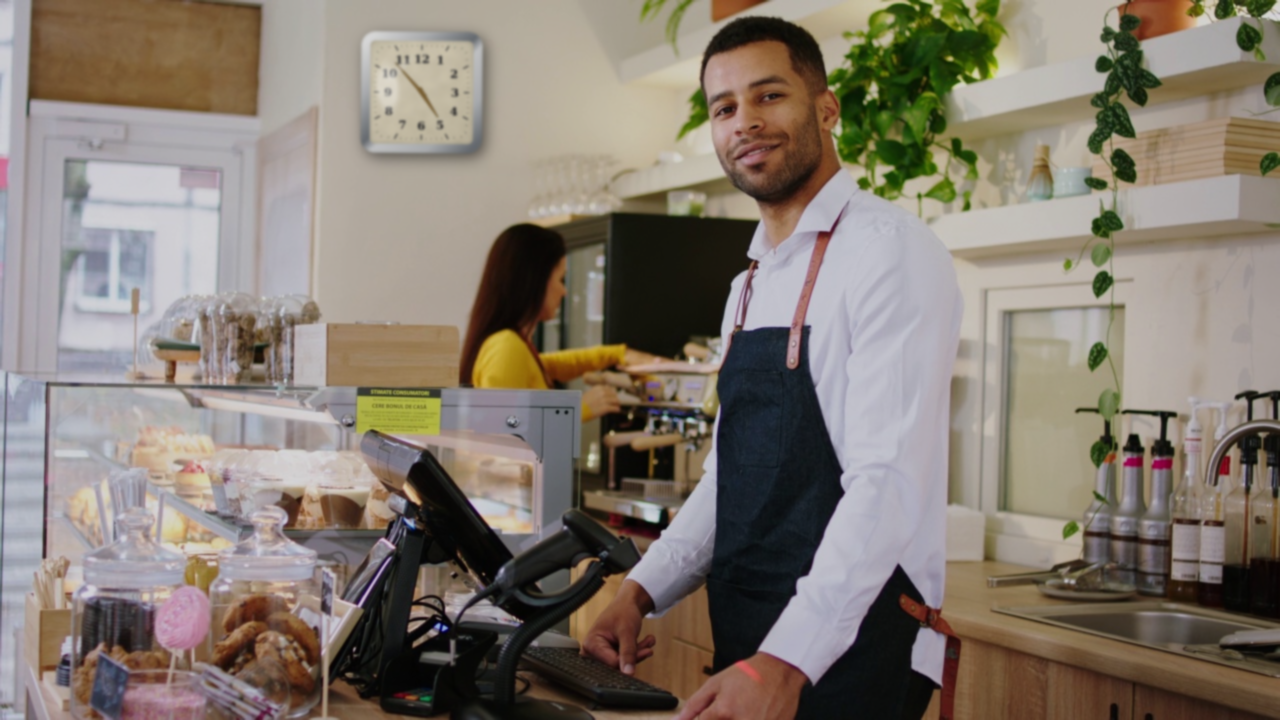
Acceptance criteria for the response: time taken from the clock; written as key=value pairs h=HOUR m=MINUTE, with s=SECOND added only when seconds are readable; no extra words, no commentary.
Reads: h=4 m=53
